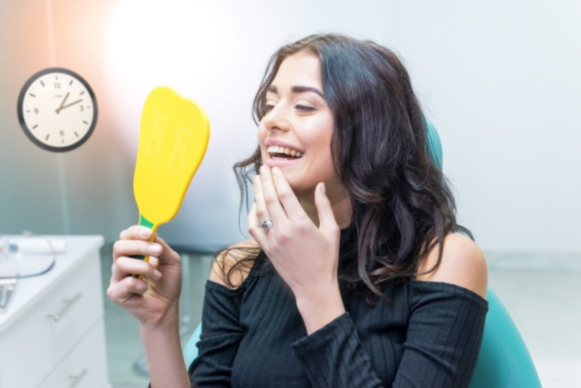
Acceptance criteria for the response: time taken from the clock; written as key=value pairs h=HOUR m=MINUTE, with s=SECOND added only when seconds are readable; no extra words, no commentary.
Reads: h=1 m=12
